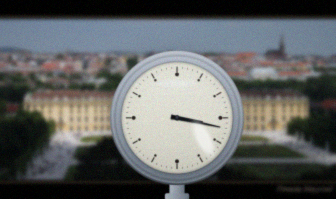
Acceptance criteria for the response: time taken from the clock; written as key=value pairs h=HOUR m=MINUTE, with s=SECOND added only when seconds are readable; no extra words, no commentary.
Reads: h=3 m=17
